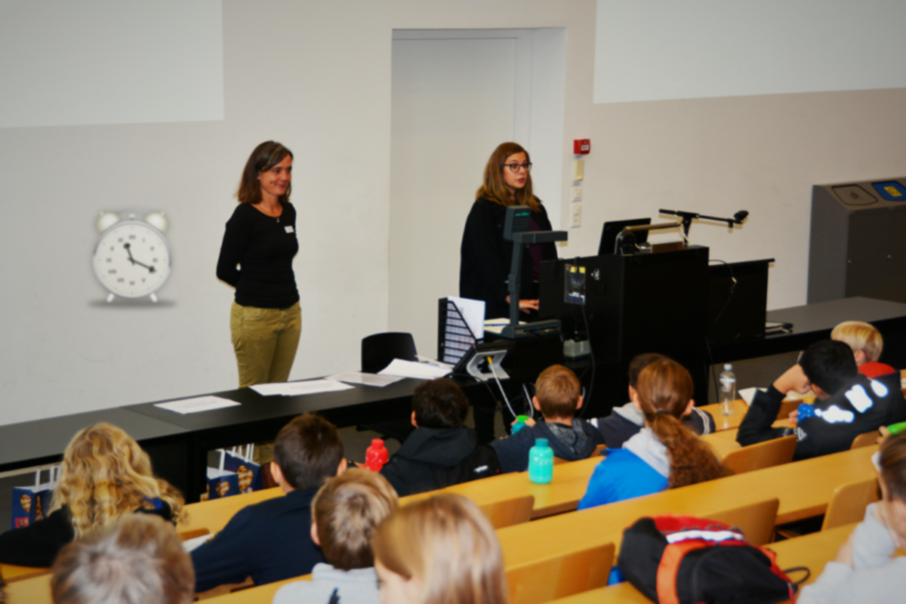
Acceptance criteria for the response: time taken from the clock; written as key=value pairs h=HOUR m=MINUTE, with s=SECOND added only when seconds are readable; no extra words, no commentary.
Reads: h=11 m=19
